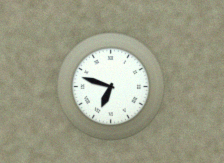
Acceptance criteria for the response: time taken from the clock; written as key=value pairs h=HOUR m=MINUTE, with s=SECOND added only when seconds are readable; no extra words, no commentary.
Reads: h=6 m=48
